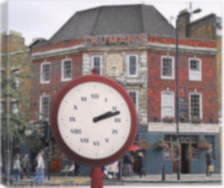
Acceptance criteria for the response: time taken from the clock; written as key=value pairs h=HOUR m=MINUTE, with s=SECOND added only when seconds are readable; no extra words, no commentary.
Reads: h=2 m=12
